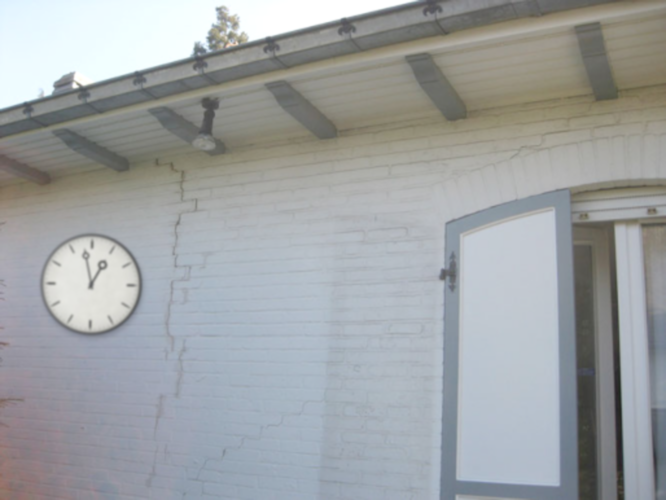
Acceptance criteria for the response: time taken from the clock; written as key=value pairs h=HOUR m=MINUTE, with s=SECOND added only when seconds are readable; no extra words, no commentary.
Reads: h=12 m=58
